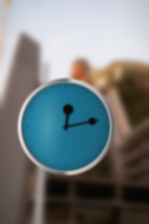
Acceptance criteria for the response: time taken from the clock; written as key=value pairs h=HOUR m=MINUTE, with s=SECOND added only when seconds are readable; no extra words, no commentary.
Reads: h=12 m=13
